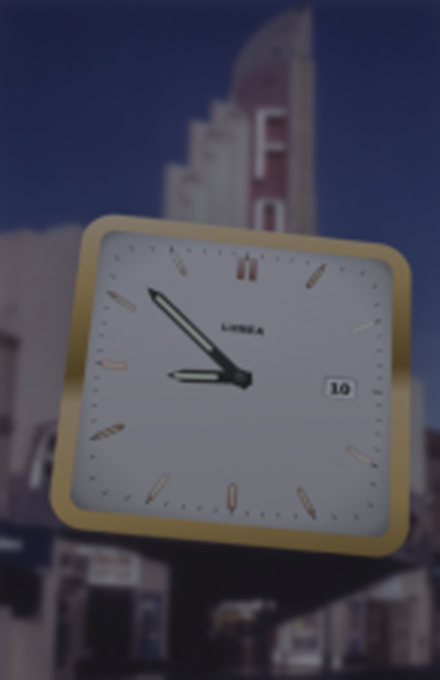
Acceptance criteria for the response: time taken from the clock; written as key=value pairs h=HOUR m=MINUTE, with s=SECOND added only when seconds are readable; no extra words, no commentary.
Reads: h=8 m=52
